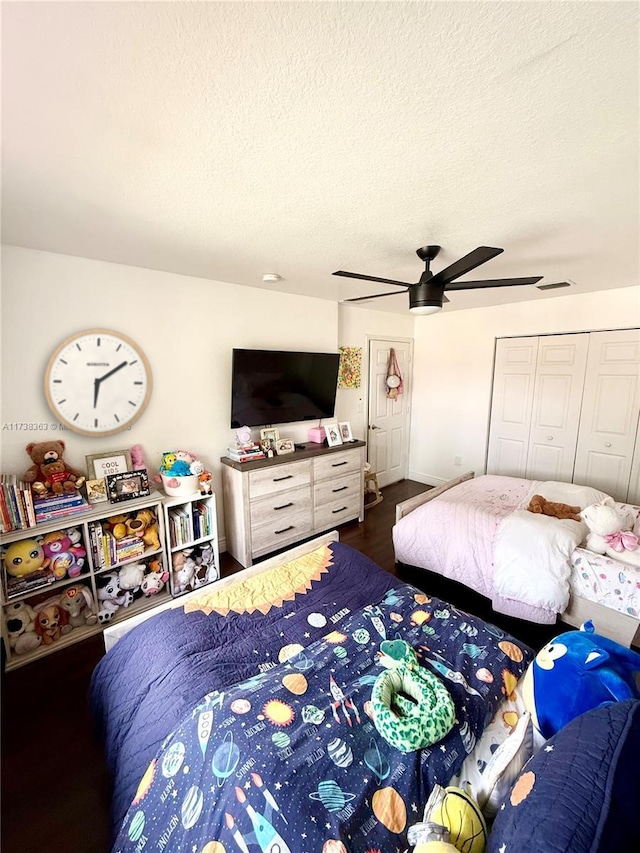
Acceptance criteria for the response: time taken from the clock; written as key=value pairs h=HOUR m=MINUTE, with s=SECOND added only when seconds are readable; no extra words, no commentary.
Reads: h=6 m=9
